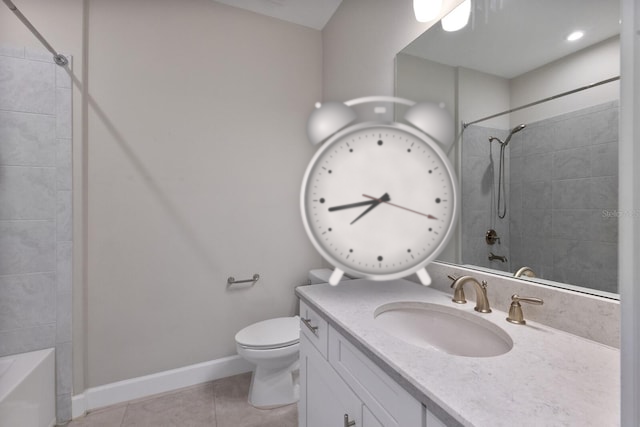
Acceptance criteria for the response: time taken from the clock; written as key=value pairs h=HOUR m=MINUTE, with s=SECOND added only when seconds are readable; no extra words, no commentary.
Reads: h=7 m=43 s=18
